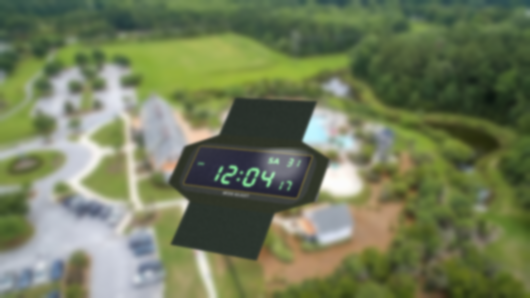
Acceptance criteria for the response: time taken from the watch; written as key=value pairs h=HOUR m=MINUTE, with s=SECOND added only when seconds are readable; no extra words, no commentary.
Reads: h=12 m=4
